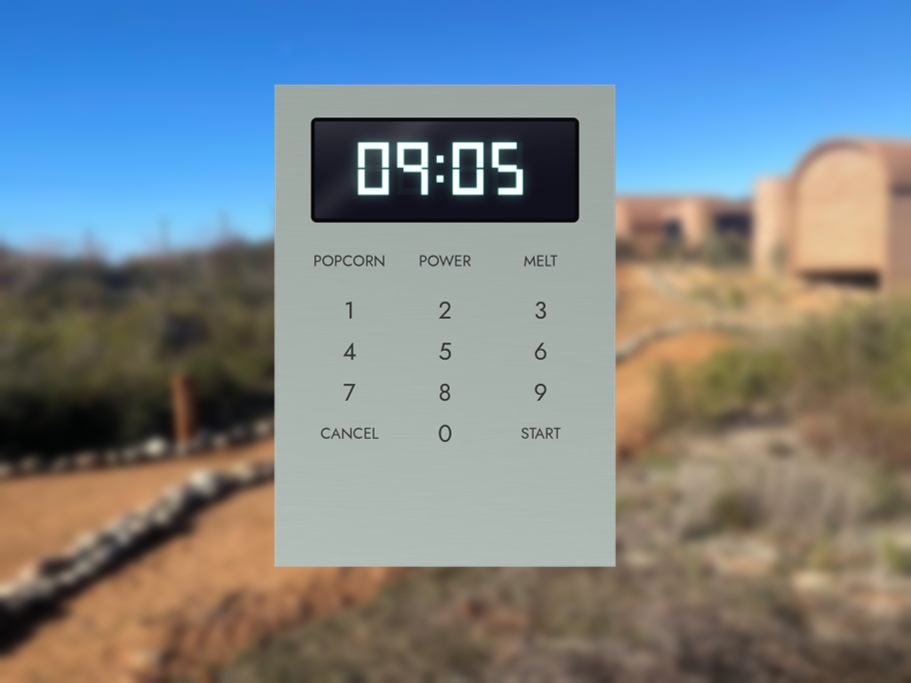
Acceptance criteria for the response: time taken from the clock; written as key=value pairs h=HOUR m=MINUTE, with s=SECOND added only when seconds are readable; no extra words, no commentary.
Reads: h=9 m=5
